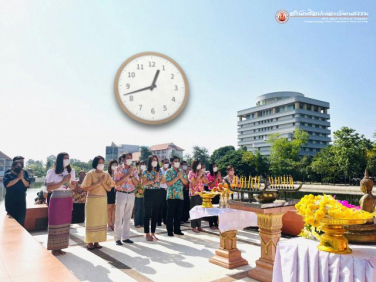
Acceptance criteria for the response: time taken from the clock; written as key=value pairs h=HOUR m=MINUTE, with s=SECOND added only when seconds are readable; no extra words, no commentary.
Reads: h=12 m=42
